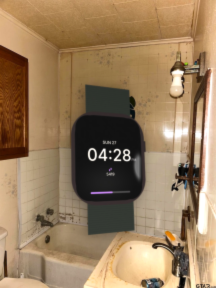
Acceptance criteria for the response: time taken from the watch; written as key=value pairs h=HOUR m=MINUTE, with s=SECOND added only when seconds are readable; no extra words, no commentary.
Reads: h=4 m=28
